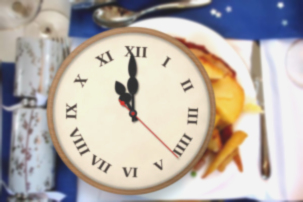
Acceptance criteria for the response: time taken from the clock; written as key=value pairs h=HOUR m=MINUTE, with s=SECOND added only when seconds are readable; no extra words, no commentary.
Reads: h=10 m=59 s=22
